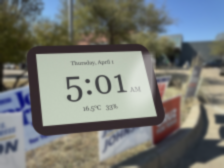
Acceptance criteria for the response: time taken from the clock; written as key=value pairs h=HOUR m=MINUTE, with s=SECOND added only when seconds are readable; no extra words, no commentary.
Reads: h=5 m=1
